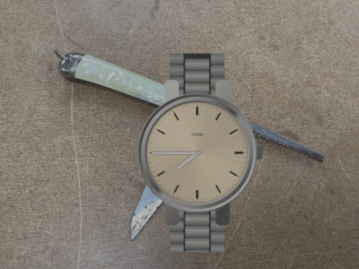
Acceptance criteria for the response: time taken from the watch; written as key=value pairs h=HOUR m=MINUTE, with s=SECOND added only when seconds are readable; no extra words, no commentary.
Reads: h=7 m=45
